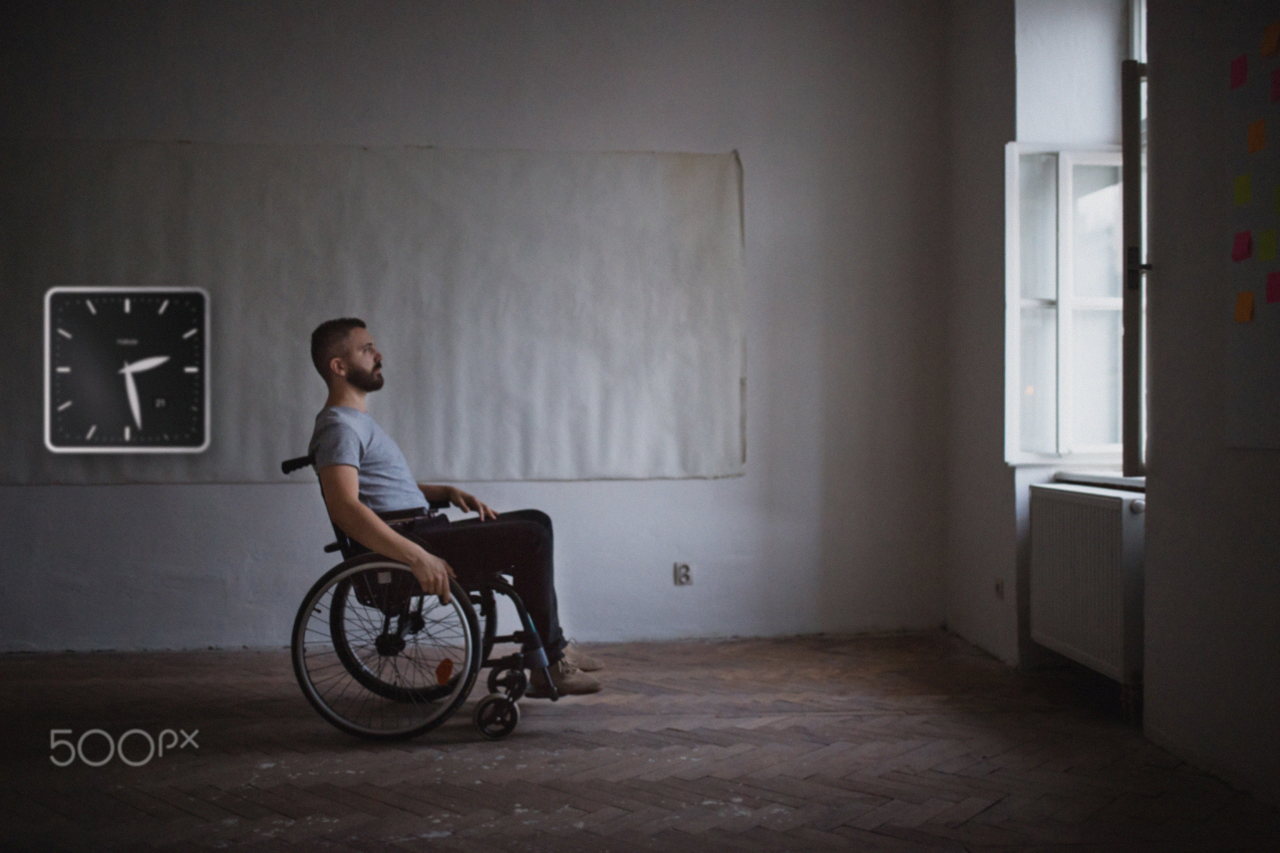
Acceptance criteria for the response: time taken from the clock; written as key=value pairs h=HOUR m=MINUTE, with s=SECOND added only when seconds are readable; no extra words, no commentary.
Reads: h=2 m=28
